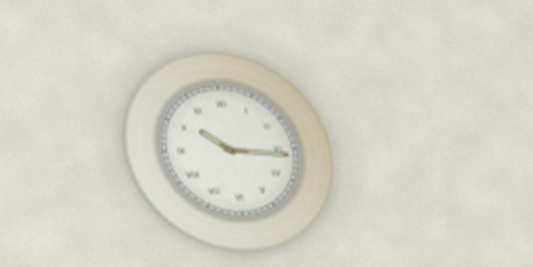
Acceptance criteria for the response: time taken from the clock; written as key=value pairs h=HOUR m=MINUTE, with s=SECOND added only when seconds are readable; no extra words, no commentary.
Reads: h=10 m=16
